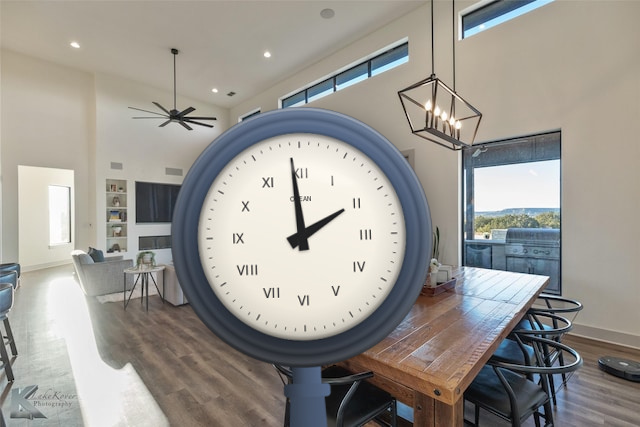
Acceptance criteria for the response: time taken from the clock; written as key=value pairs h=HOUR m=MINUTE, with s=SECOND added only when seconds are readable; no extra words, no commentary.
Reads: h=1 m=59
